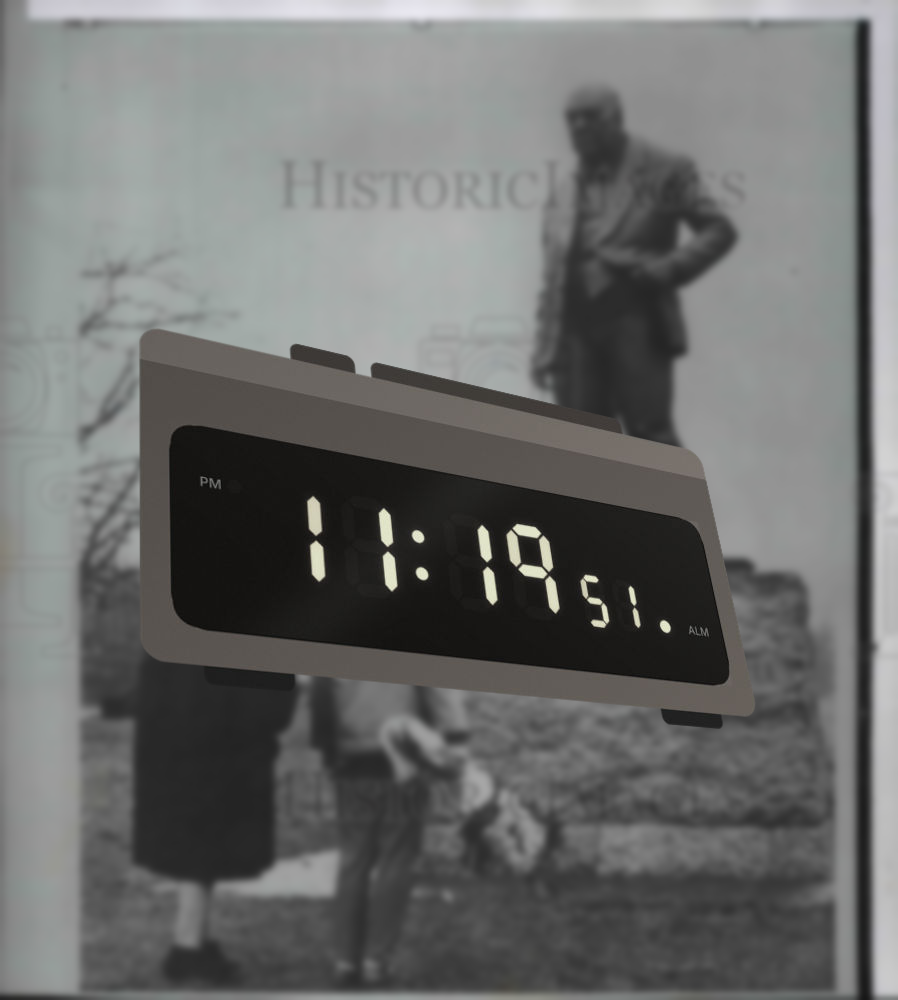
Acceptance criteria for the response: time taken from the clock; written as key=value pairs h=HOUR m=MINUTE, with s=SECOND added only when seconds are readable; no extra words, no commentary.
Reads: h=11 m=19 s=51
